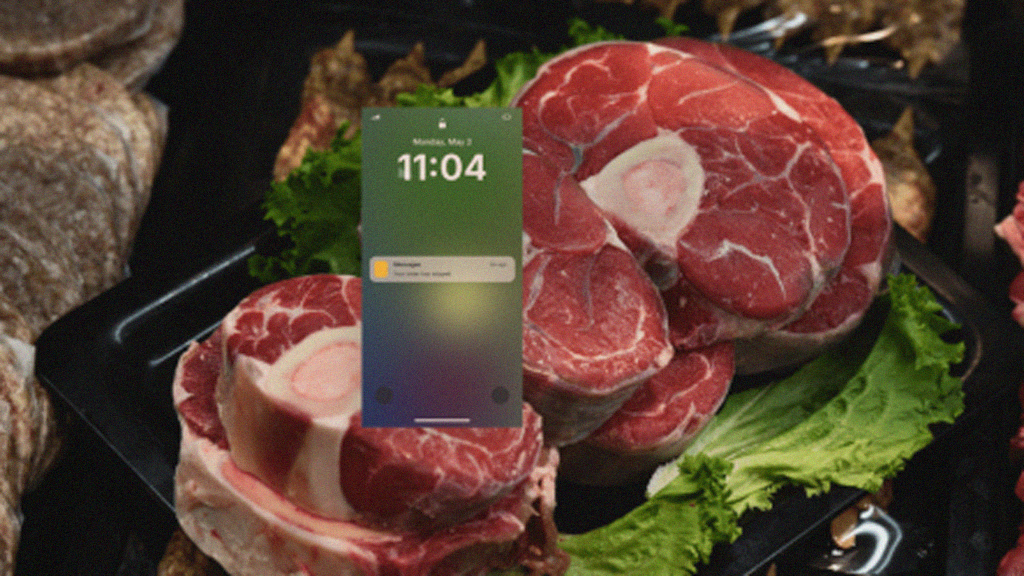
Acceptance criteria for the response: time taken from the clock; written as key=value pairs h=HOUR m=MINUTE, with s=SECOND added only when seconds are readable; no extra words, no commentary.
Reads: h=11 m=4
